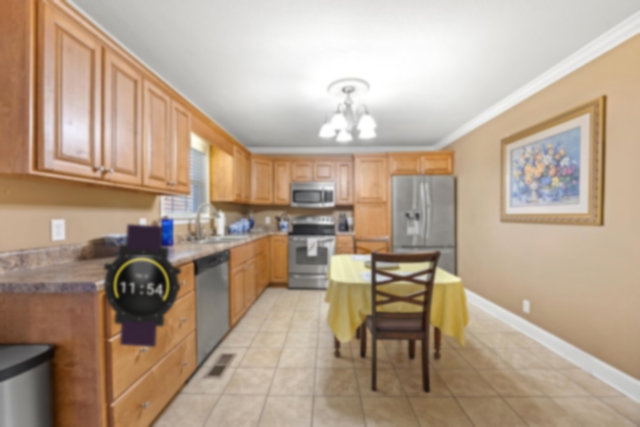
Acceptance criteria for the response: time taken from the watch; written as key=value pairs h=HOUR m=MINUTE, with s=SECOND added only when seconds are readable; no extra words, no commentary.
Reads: h=11 m=54
